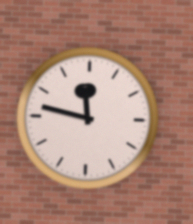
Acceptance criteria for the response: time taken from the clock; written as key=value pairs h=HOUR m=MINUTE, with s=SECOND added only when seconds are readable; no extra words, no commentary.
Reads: h=11 m=47
